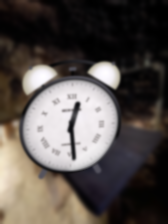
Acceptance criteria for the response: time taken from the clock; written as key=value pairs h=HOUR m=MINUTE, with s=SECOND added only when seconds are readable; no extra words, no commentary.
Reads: h=12 m=29
